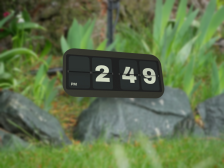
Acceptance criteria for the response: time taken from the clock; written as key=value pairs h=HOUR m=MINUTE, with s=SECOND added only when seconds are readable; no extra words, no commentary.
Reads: h=2 m=49
